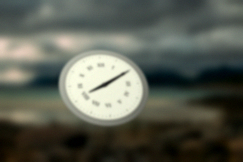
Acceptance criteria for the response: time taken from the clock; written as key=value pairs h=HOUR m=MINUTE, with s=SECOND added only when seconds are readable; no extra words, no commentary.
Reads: h=8 m=10
